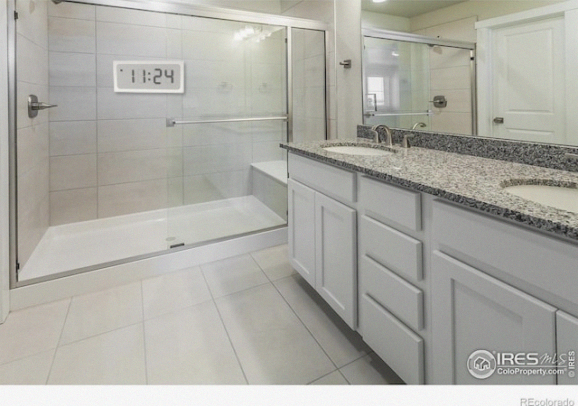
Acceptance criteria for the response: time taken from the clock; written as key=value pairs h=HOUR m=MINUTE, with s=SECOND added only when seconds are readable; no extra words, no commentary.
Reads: h=11 m=24
